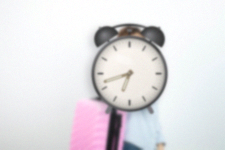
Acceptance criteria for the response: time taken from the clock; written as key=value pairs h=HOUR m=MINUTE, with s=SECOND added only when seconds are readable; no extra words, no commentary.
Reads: h=6 m=42
